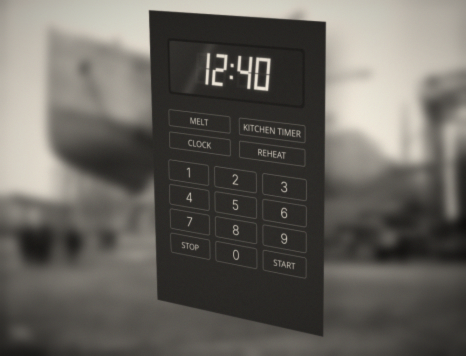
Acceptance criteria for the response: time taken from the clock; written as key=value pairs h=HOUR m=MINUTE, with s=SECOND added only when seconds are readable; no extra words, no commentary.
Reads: h=12 m=40
